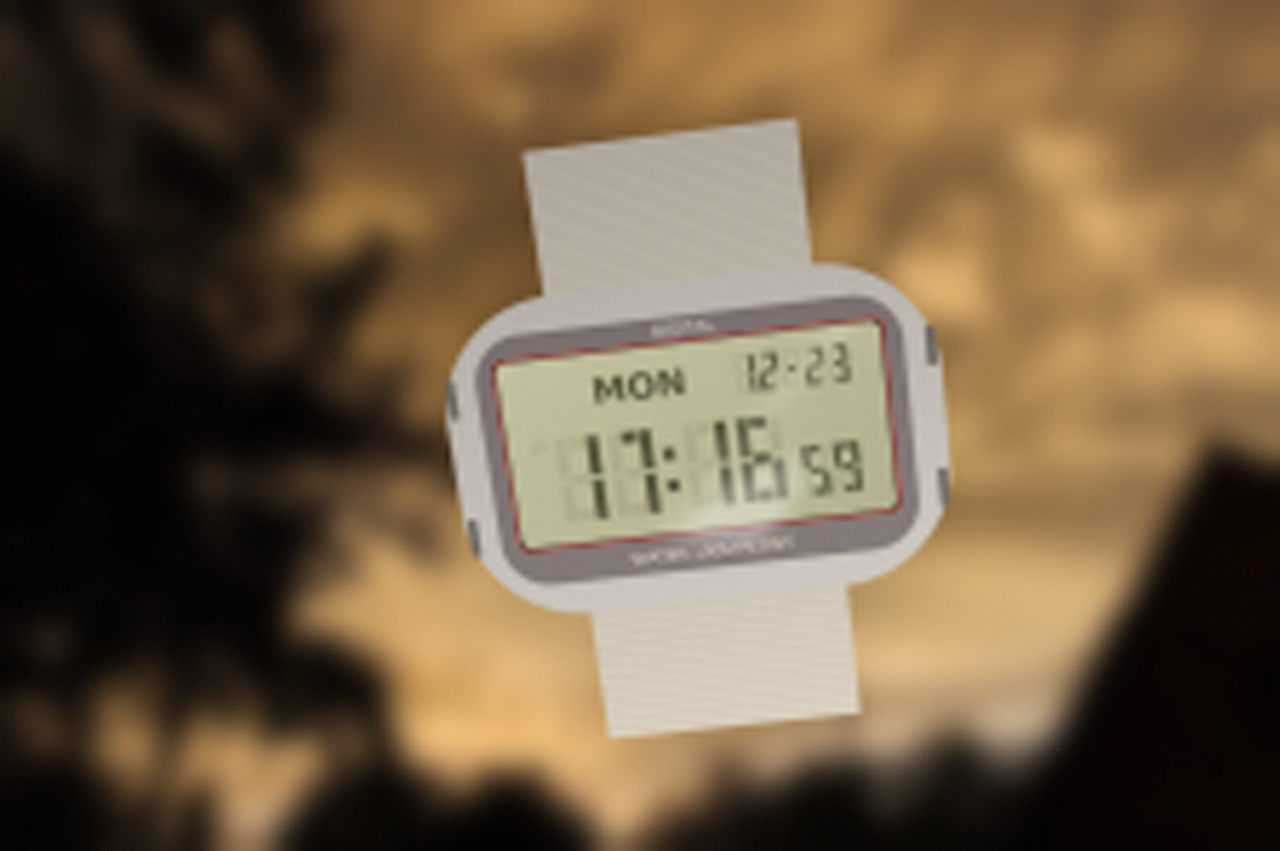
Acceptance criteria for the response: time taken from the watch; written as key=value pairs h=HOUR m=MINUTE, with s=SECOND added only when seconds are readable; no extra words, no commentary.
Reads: h=17 m=16 s=59
